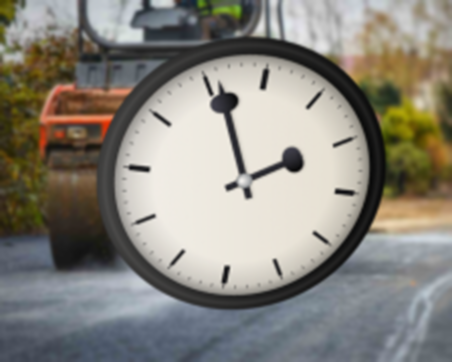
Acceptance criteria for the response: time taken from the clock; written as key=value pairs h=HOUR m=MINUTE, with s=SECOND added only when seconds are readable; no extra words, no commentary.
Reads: h=1 m=56
